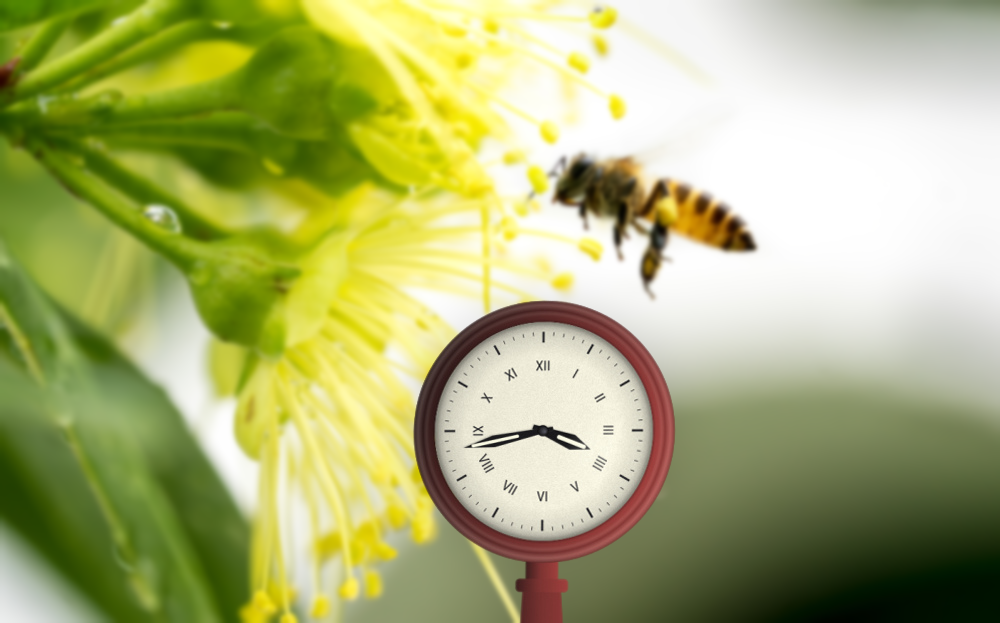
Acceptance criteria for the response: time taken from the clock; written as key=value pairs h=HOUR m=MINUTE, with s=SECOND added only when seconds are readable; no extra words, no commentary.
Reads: h=3 m=43
